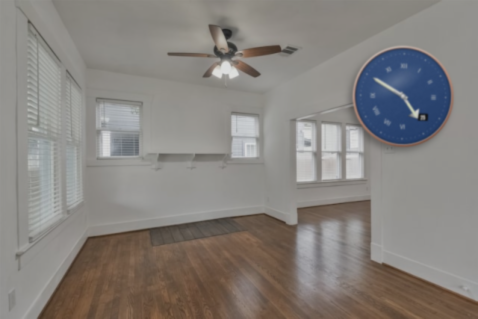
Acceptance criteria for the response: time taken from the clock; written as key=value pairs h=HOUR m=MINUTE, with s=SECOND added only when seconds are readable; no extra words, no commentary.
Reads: h=4 m=50
